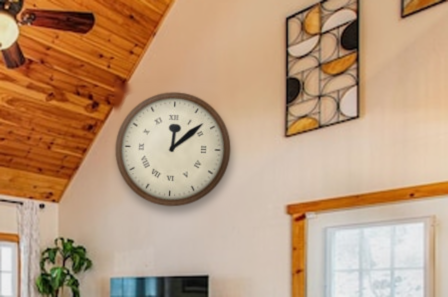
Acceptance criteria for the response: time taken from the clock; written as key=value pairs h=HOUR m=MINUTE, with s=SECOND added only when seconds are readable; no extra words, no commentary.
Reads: h=12 m=8
